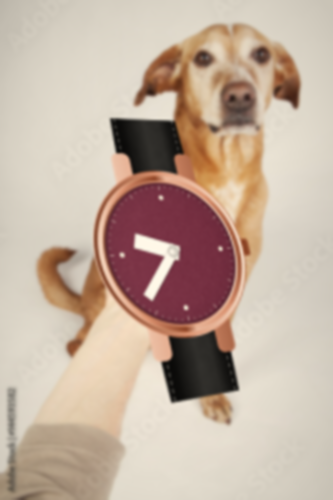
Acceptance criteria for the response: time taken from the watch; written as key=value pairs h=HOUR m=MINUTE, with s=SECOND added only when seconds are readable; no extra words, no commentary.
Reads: h=9 m=37
